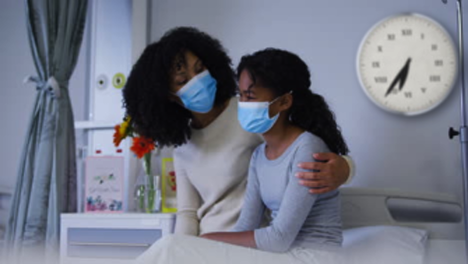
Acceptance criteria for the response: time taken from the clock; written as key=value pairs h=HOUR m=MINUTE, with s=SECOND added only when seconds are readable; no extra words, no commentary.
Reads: h=6 m=36
